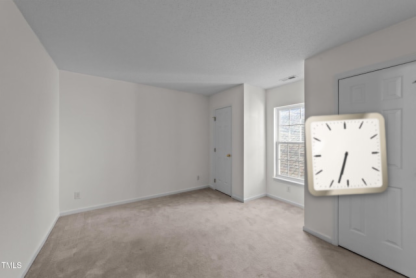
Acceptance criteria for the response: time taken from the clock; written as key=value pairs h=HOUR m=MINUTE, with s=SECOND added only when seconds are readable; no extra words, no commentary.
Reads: h=6 m=33
